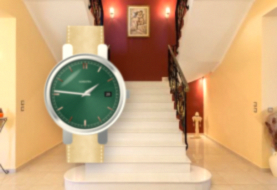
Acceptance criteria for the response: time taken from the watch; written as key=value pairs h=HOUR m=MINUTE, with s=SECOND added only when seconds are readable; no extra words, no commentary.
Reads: h=1 m=46
